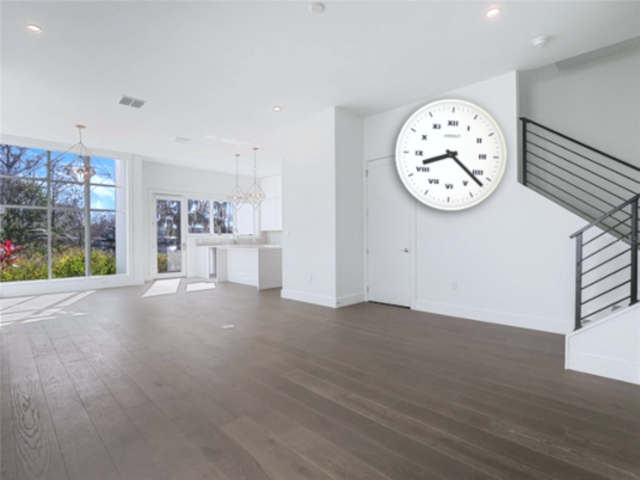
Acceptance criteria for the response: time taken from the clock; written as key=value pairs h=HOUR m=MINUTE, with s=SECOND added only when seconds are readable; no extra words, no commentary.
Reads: h=8 m=22
